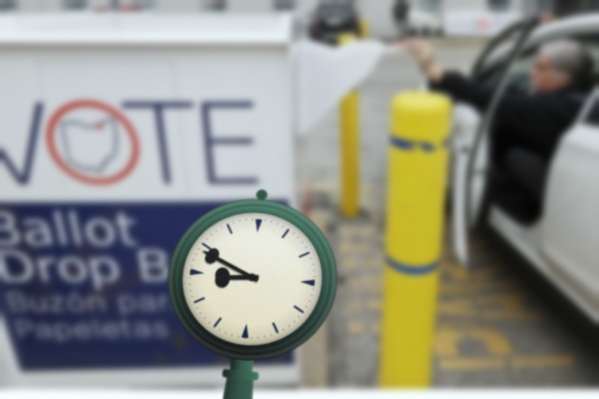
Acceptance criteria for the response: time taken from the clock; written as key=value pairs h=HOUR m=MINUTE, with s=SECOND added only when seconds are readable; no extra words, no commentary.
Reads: h=8 m=49
